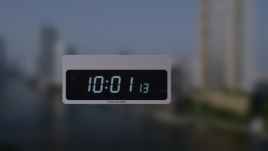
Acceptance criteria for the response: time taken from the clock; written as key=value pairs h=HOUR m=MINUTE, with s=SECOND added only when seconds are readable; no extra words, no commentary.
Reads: h=10 m=1 s=13
